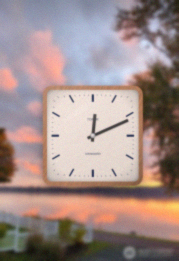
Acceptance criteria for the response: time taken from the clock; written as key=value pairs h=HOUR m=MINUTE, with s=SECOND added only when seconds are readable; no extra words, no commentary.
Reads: h=12 m=11
